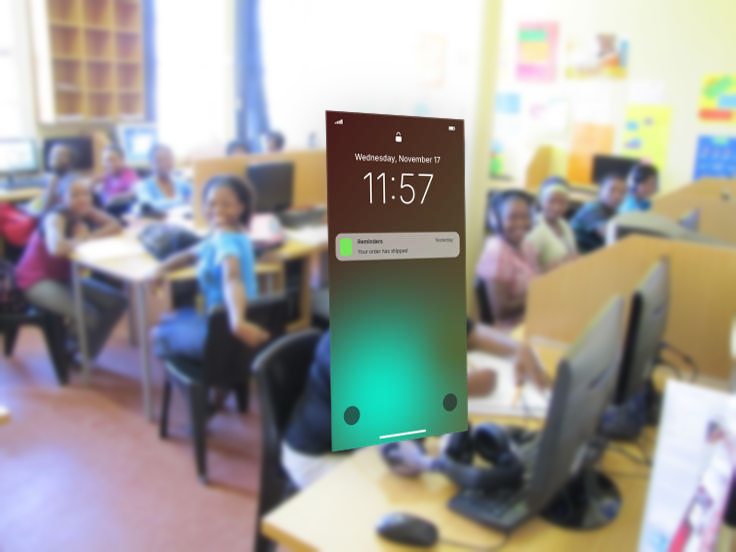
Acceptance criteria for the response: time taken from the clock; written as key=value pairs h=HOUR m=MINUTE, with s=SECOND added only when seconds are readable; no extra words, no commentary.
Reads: h=11 m=57
